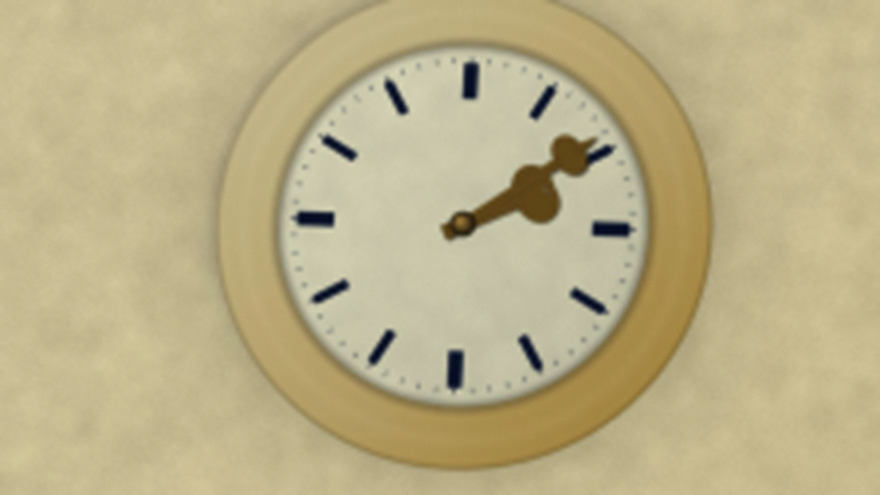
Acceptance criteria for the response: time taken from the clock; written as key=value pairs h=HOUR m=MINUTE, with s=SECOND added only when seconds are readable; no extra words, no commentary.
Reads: h=2 m=9
